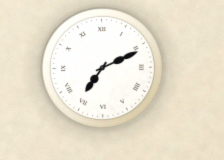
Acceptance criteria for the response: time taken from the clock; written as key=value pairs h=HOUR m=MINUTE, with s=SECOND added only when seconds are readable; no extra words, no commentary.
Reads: h=7 m=11
